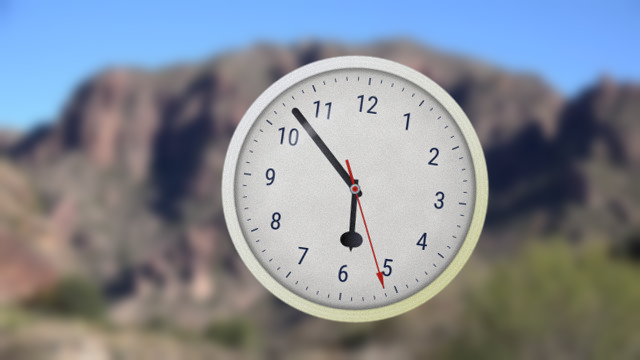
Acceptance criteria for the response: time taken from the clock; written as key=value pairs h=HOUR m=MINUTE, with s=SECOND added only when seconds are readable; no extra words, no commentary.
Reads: h=5 m=52 s=26
